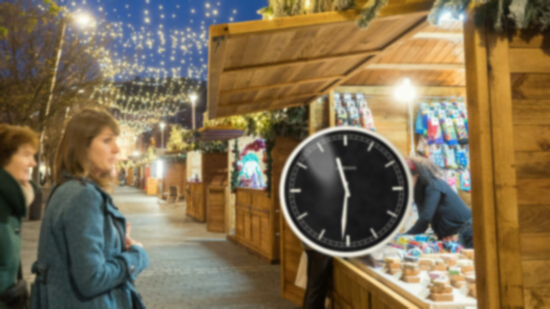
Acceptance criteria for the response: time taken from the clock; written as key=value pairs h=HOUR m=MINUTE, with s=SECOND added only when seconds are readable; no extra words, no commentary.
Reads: h=11 m=31
